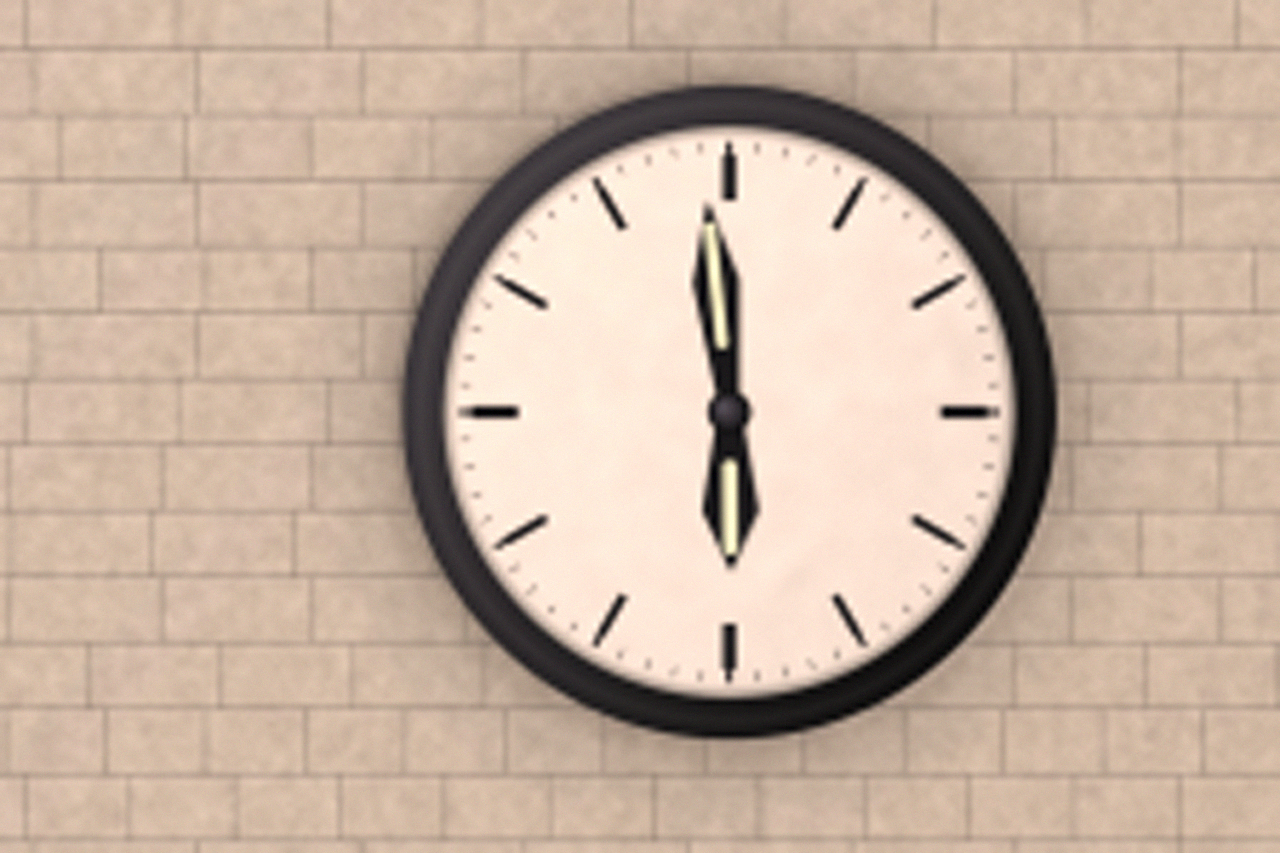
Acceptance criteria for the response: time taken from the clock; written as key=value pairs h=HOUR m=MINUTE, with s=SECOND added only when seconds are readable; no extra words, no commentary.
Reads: h=5 m=59
